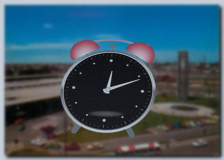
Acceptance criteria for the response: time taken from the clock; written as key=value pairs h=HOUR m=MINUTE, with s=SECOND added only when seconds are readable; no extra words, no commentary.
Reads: h=12 m=11
